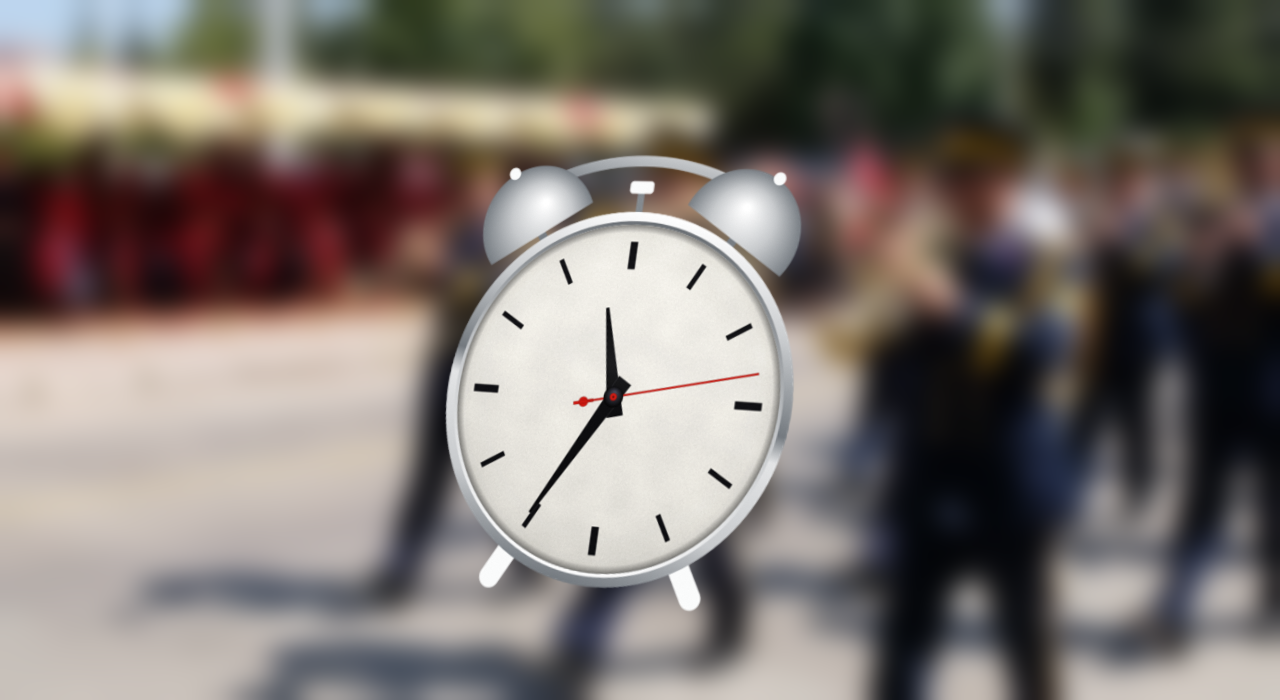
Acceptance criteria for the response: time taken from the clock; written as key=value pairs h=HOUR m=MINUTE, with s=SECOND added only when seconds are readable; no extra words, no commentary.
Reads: h=11 m=35 s=13
